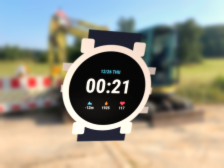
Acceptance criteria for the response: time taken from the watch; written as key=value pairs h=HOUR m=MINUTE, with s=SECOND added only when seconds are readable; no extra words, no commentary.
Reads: h=0 m=21
